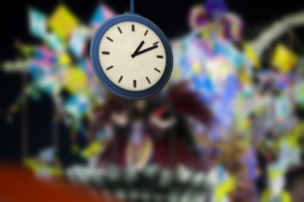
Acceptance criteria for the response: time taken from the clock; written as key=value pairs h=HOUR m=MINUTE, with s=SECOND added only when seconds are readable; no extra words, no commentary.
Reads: h=1 m=11
